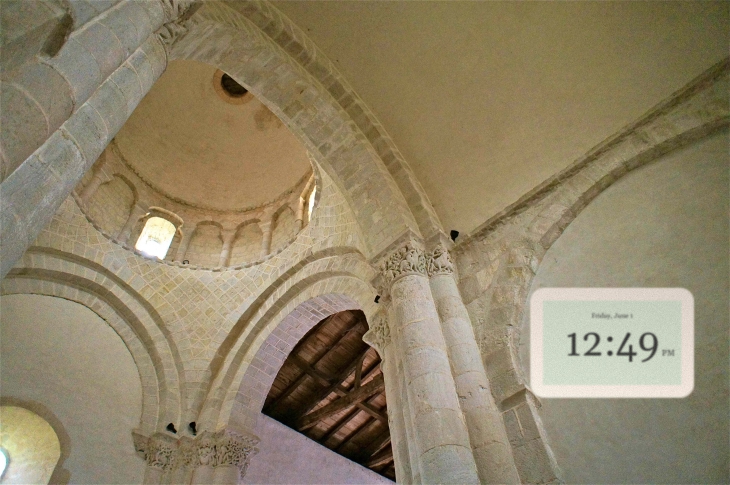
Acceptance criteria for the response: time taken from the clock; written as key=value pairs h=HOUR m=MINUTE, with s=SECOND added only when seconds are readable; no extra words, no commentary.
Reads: h=12 m=49
